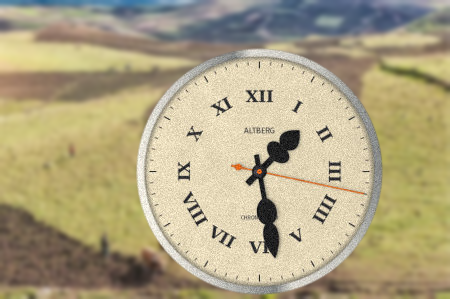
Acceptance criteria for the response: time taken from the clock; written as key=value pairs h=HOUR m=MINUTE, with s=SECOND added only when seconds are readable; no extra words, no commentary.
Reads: h=1 m=28 s=17
